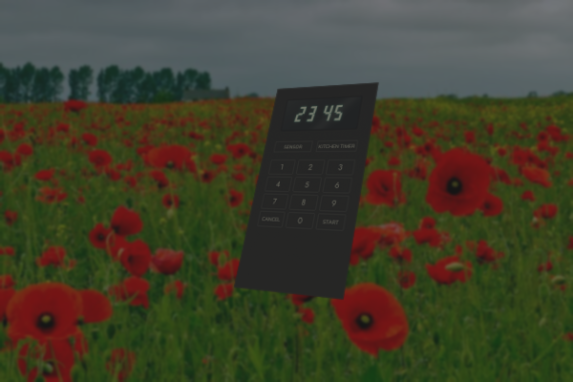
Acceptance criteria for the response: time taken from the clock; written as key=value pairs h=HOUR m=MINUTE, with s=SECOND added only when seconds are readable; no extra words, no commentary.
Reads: h=23 m=45
